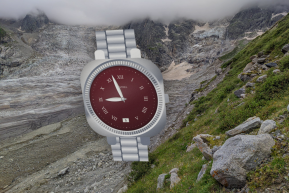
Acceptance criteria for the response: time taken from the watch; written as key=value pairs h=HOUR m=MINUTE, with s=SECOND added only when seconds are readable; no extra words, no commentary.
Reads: h=8 m=57
